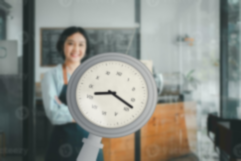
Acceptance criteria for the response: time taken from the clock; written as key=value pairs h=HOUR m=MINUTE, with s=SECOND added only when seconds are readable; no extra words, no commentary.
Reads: h=8 m=18
